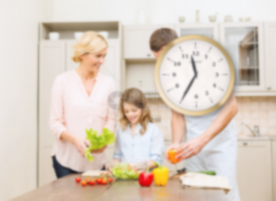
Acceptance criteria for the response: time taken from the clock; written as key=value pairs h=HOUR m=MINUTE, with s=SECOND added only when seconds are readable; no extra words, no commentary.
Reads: h=11 m=35
